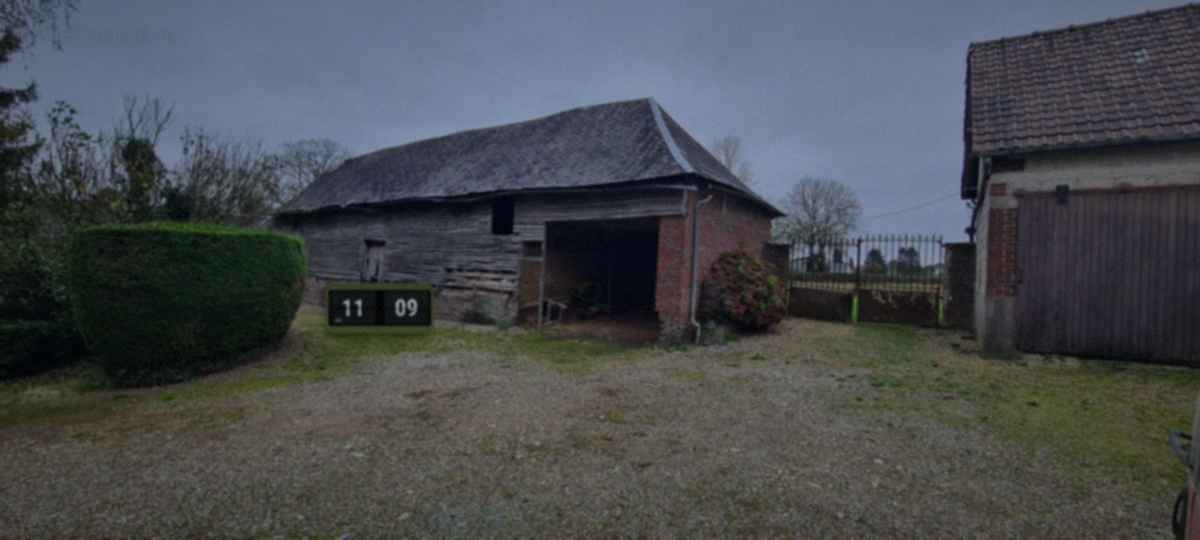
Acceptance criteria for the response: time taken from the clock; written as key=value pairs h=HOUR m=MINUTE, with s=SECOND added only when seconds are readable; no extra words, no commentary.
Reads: h=11 m=9
